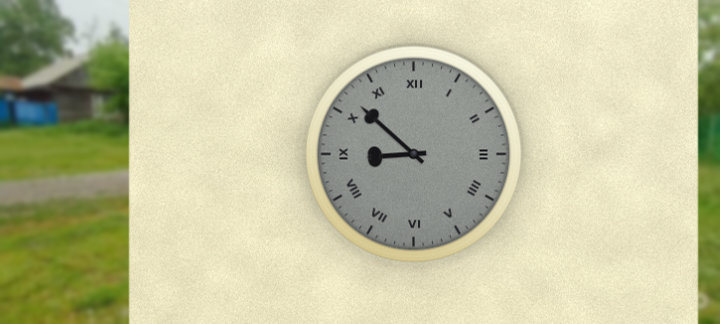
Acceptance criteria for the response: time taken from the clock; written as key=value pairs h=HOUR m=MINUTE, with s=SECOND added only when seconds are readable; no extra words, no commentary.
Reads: h=8 m=52
